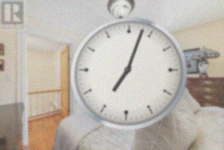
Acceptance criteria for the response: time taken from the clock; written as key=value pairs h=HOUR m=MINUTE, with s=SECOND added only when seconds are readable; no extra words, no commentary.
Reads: h=7 m=3
